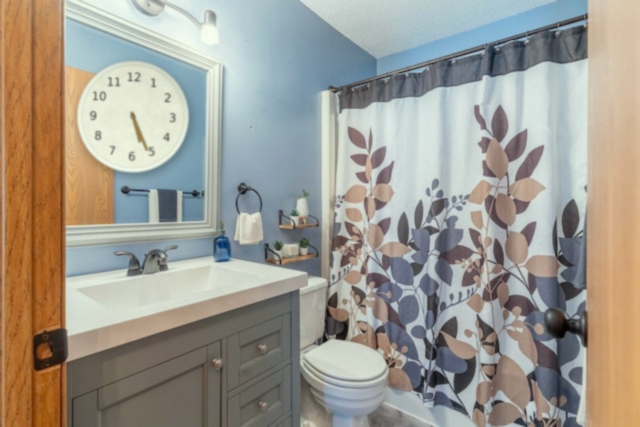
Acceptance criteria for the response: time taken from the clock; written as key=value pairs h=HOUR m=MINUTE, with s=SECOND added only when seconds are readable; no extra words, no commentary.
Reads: h=5 m=26
